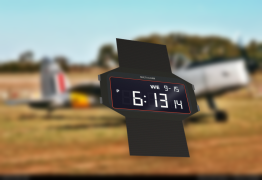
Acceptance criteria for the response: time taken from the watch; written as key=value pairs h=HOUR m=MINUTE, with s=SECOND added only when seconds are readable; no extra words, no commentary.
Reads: h=6 m=13 s=14
